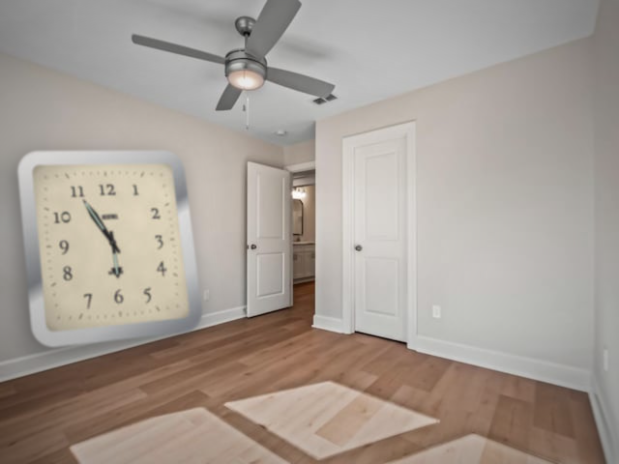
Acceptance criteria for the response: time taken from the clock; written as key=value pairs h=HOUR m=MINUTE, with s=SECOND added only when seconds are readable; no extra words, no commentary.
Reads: h=5 m=55
